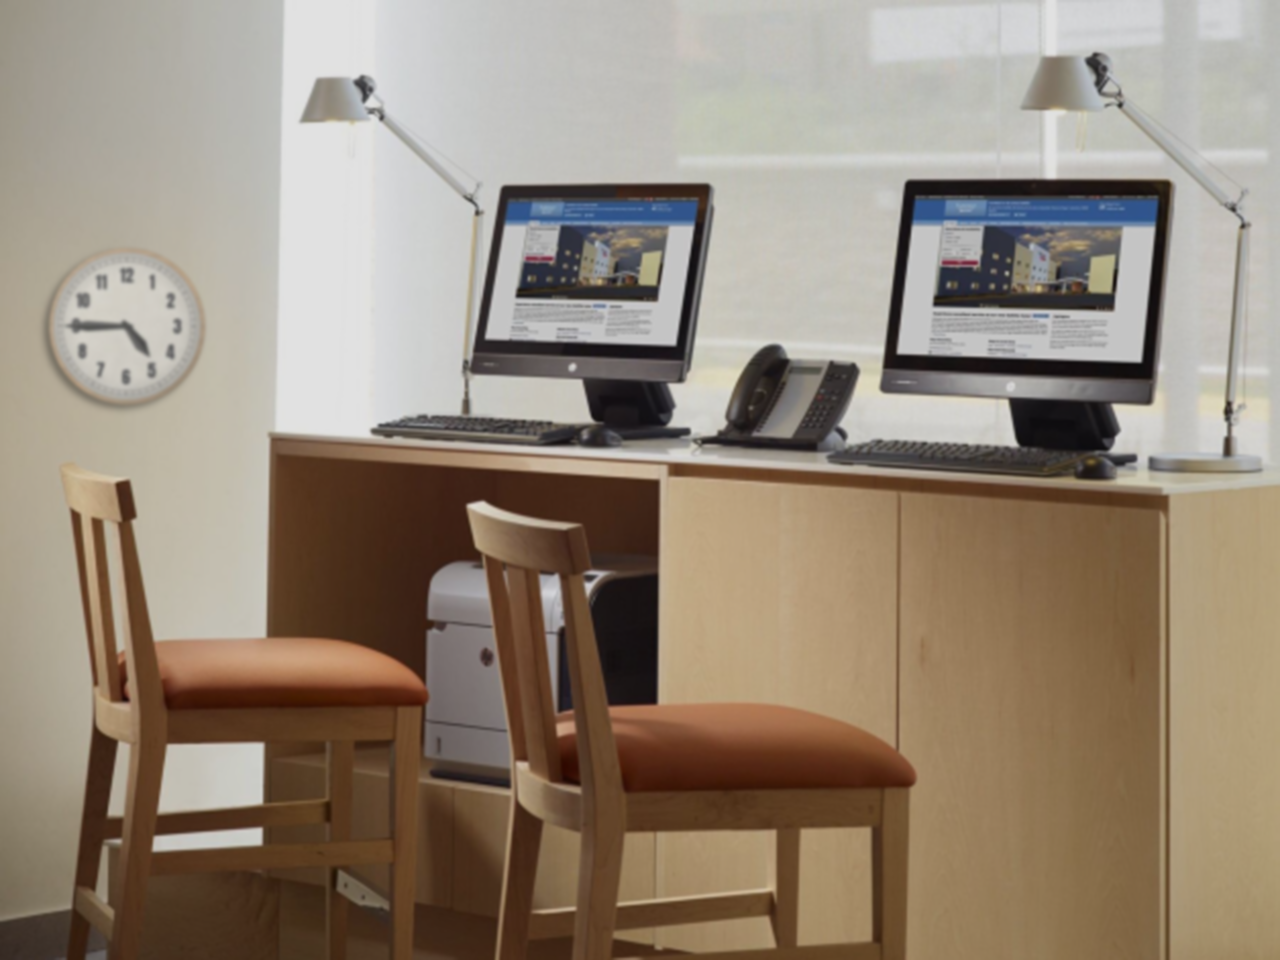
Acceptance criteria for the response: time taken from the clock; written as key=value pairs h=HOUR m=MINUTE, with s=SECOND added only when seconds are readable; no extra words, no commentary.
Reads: h=4 m=45
